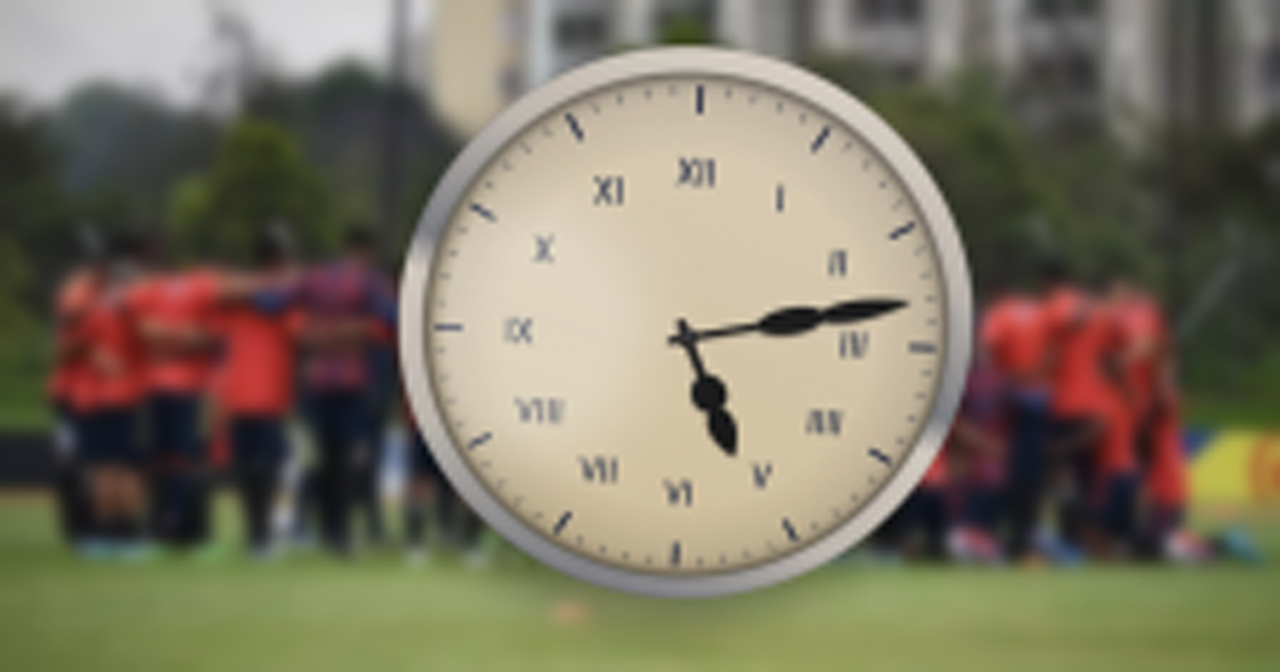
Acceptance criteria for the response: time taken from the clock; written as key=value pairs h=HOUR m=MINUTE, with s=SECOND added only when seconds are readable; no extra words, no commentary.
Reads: h=5 m=13
